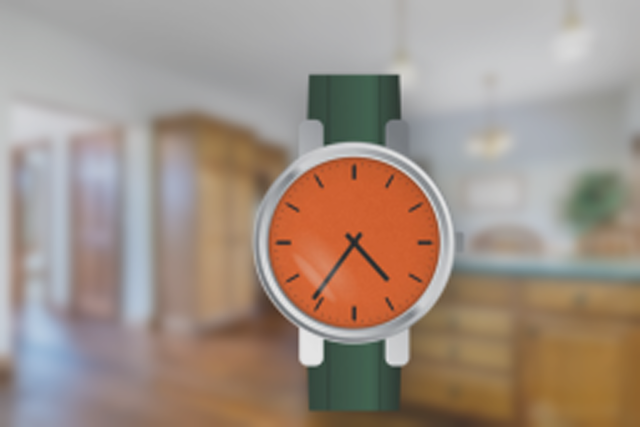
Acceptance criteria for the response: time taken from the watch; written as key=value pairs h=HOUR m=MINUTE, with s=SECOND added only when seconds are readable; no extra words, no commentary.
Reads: h=4 m=36
